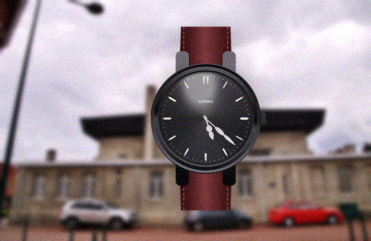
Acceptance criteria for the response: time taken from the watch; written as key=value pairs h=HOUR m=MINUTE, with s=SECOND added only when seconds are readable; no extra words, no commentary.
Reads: h=5 m=22
